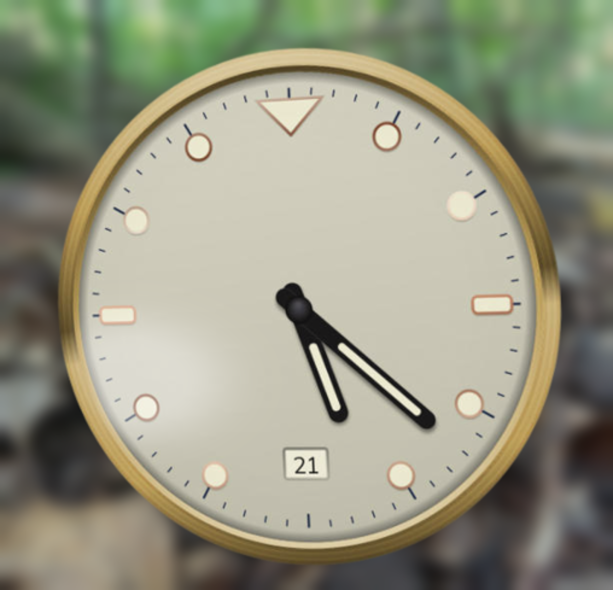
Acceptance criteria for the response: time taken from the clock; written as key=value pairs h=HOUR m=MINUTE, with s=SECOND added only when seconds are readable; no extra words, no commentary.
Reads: h=5 m=22
